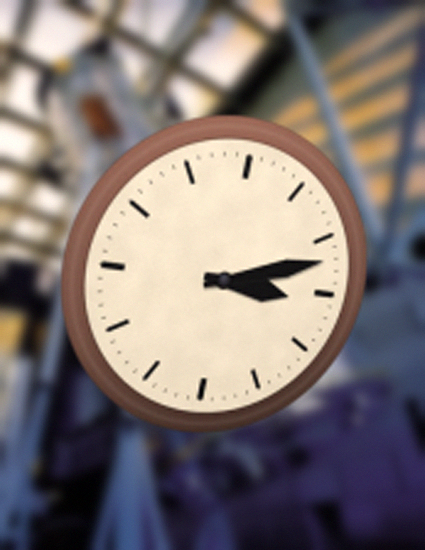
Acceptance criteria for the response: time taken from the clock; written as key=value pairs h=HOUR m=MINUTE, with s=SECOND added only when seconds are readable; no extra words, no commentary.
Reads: h=3 m=12
